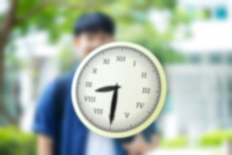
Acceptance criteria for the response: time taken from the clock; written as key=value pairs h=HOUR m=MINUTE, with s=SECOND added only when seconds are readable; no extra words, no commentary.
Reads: h=8 m=30
